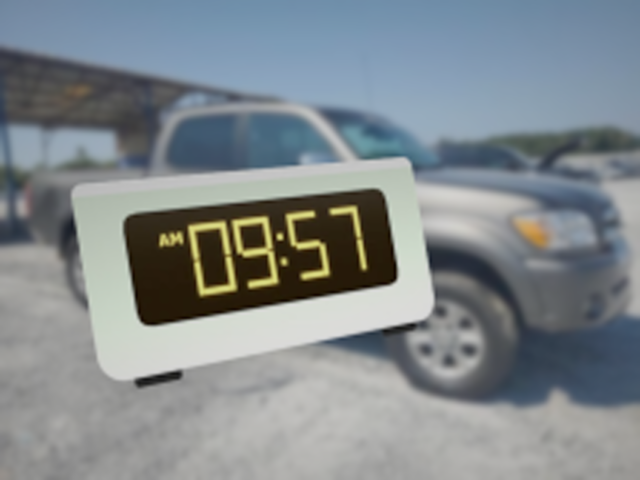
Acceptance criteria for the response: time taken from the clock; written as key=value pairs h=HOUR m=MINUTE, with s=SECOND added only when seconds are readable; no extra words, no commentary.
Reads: h=9 m=57
